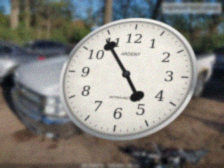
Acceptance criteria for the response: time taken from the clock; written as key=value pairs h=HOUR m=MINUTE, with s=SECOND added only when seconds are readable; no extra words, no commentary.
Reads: h=4 m=54
